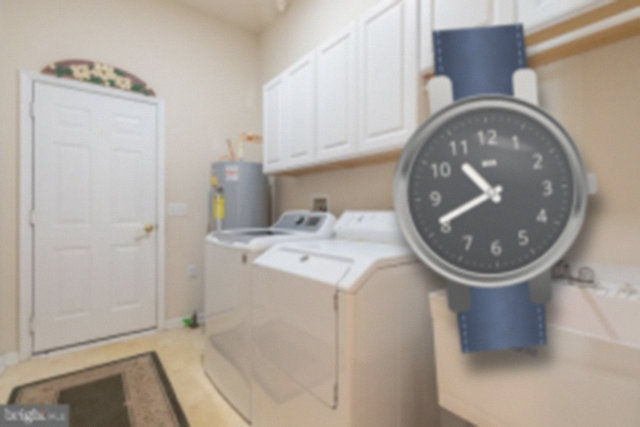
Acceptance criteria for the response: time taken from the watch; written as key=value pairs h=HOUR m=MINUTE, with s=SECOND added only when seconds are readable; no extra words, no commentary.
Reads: h=10 m=41
